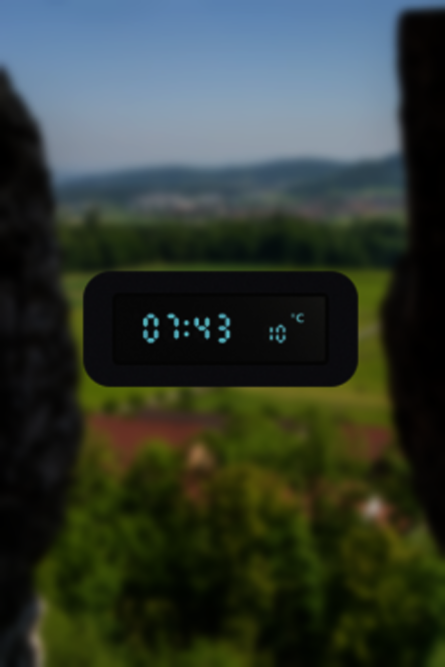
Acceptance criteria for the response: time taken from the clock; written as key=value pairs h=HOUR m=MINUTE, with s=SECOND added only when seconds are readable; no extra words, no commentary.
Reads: h=7 m=43
